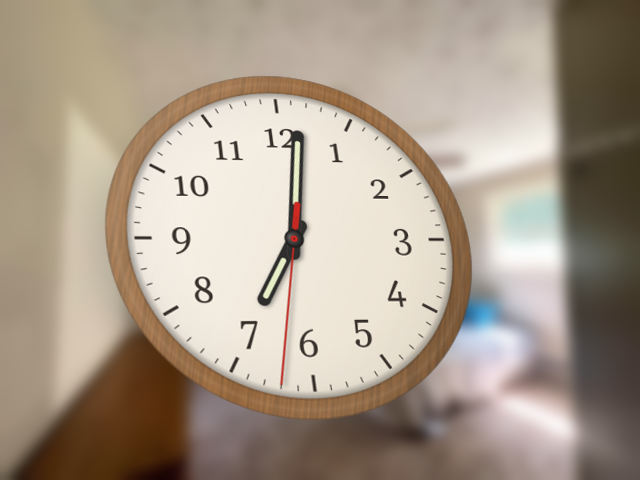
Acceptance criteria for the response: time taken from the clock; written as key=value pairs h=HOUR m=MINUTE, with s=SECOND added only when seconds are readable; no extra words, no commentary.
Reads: h=7 m=1 s=32
